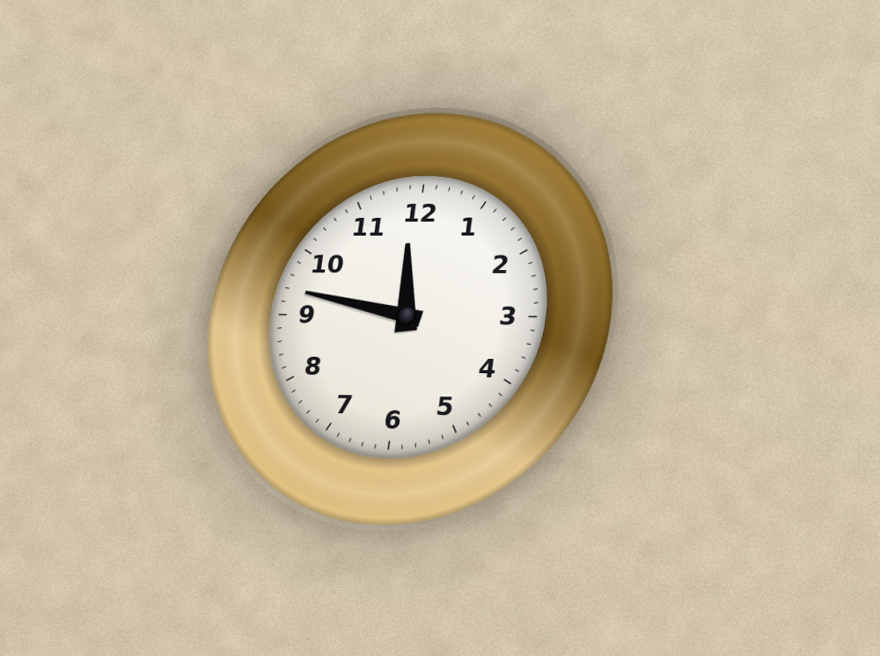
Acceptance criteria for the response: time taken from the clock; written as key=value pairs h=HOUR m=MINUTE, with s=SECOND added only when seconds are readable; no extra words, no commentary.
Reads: h=11 m=47
